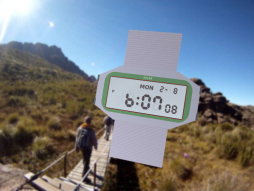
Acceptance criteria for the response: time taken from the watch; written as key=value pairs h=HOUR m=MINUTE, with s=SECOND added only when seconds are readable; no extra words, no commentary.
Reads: h=6 m=7 s=8
